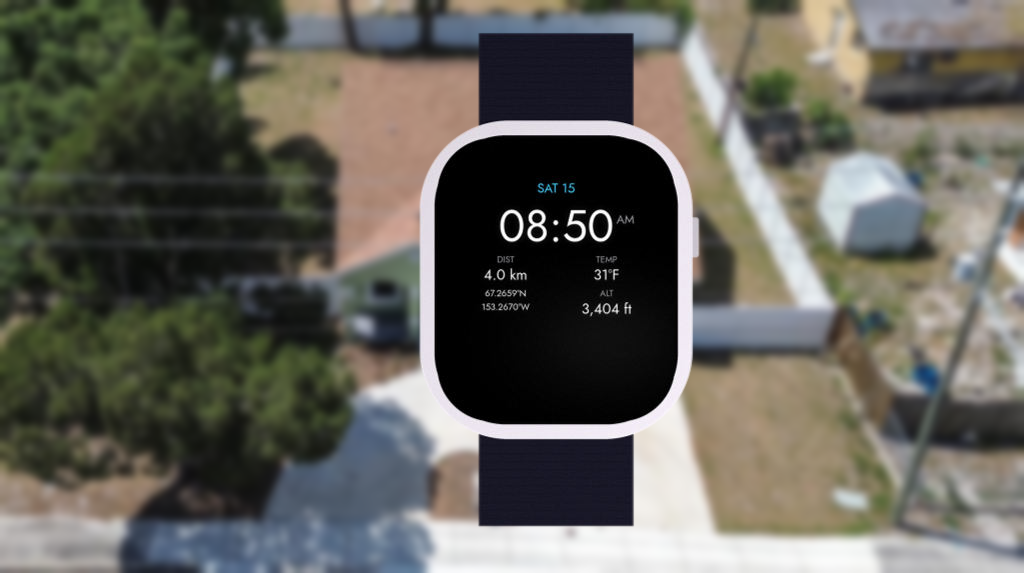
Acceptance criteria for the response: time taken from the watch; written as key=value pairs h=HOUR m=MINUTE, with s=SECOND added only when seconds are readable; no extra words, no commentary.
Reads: h=8 m=50
